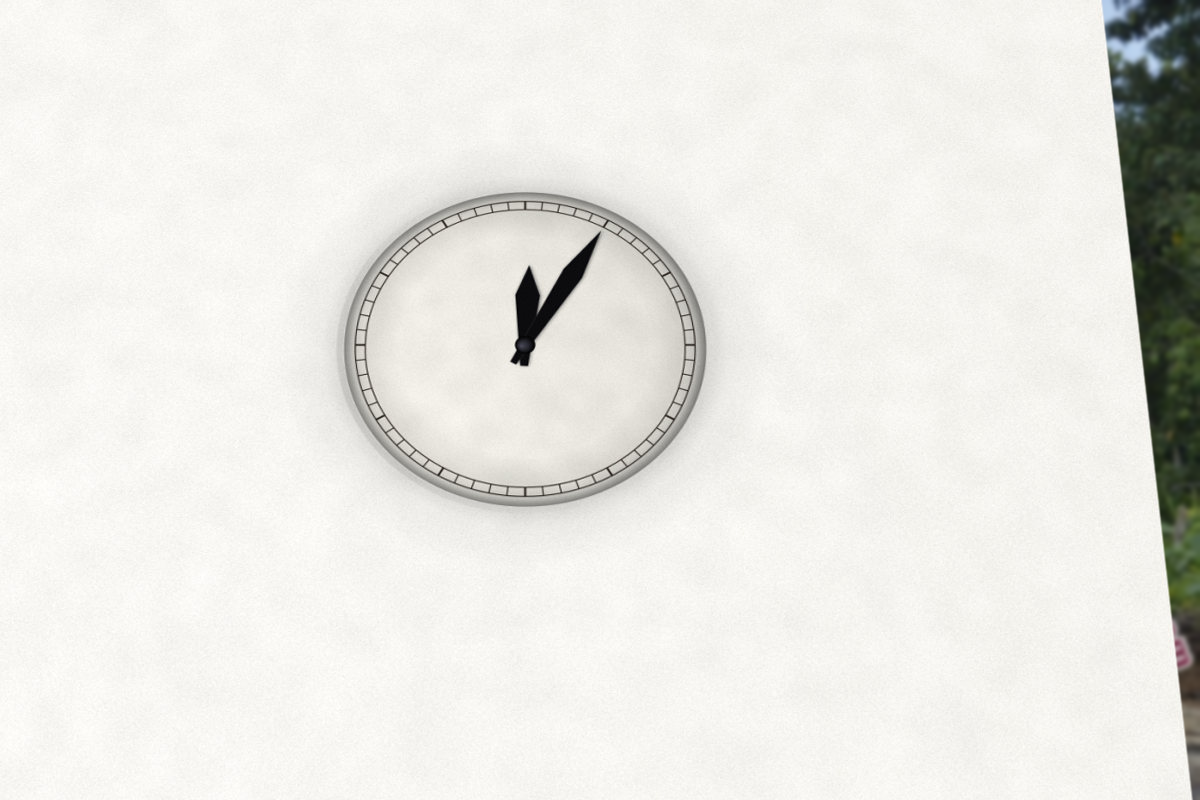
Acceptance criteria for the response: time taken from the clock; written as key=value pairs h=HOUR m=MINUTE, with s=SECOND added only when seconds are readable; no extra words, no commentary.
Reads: h=12 m=5
